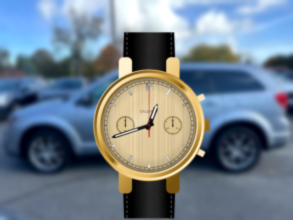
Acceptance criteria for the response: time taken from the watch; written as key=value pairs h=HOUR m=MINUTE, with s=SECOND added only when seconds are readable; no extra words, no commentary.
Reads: h=12 m=42
